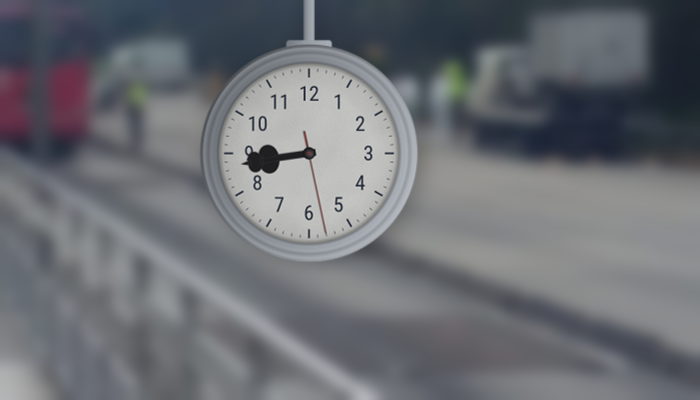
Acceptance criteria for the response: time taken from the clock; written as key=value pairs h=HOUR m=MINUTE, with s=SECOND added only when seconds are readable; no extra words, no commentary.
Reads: h=8 m=43 s=28
